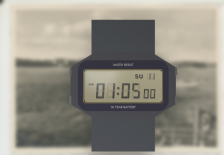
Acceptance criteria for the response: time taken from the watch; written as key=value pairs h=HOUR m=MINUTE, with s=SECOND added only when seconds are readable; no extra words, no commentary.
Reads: h=1 m=5 s=0
